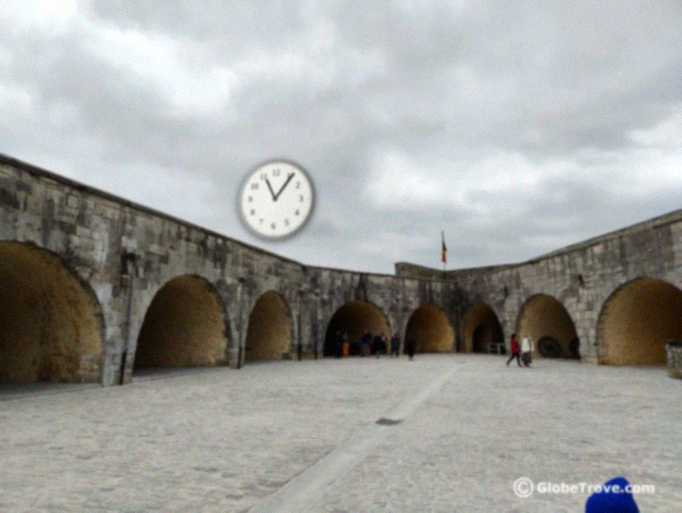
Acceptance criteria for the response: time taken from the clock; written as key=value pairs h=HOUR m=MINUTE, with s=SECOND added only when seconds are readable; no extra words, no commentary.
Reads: h=11 m=6
